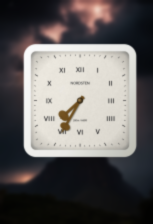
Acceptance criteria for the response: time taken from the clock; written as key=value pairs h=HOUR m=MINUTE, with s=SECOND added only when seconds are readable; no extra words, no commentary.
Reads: h=7 m=35
